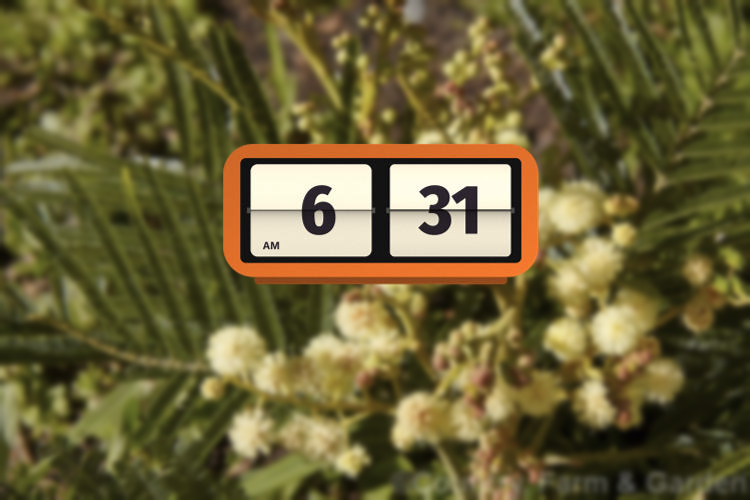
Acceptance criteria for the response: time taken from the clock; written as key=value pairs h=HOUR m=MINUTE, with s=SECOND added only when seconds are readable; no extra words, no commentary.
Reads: h=6 m=31
